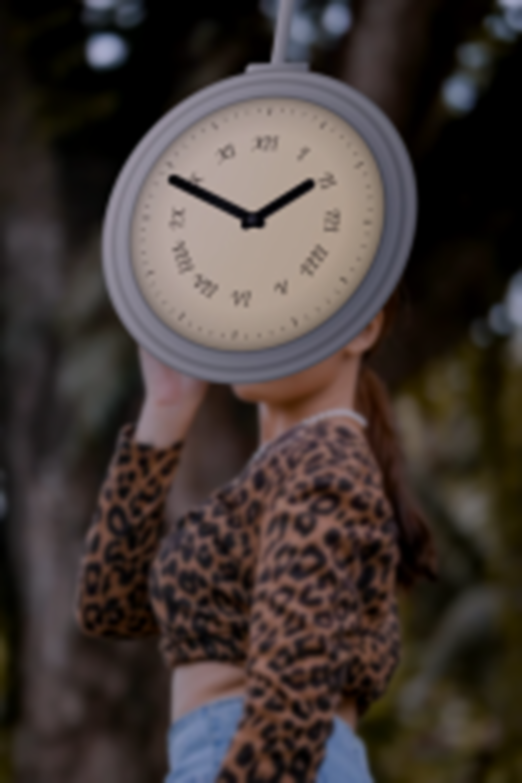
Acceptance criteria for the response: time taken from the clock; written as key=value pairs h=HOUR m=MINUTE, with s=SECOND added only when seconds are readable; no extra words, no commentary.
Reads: h=1 m=49
